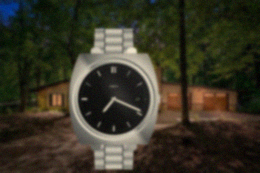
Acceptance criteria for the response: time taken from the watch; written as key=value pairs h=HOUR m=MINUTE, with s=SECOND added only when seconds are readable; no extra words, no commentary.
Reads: h=7 m=19
